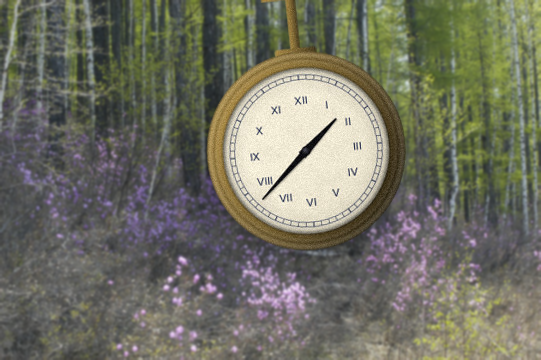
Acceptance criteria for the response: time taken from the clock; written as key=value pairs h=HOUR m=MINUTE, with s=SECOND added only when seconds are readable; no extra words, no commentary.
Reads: h=1 m=38
